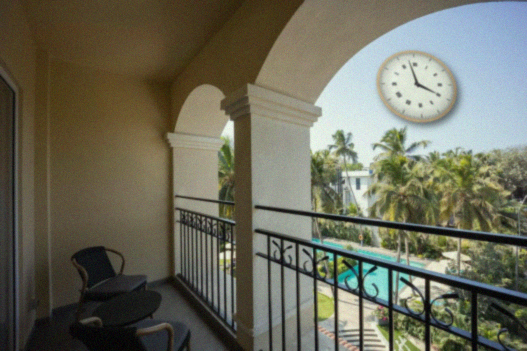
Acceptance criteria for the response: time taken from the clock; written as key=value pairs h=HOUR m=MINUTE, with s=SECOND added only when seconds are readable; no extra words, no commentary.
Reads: h=3 m=58
